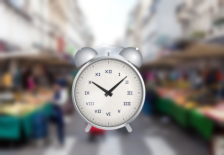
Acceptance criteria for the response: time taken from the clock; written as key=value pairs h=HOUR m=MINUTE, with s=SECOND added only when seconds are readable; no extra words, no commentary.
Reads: h=10 m=8
